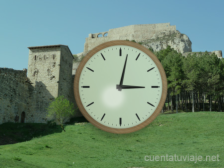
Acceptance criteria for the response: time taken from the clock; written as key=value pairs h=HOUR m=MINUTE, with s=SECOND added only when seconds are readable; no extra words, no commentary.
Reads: h=3 m=2
